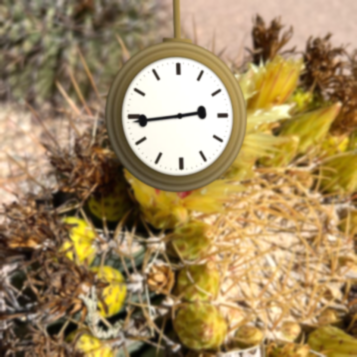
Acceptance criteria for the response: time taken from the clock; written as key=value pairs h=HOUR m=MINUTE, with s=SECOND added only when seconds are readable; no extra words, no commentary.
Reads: h=2 m=44
